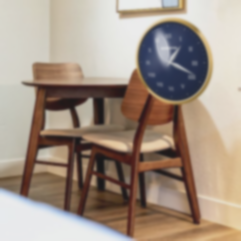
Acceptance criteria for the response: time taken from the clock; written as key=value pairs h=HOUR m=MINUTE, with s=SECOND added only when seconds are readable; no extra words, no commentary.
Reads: h=1 m=19
